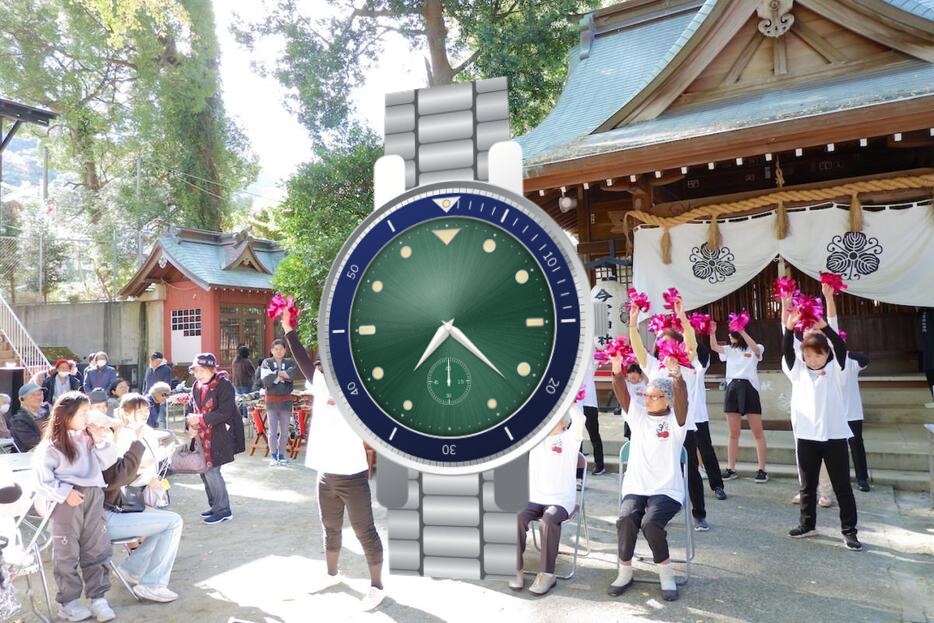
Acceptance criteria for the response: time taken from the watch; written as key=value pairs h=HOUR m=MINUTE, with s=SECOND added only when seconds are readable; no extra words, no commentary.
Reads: h=7 m=22
